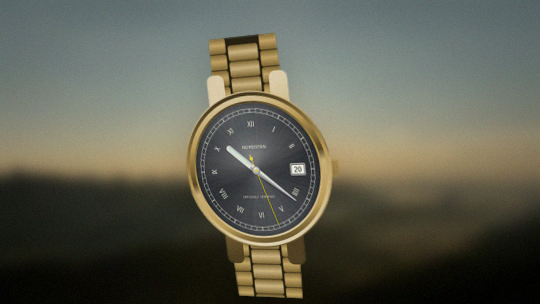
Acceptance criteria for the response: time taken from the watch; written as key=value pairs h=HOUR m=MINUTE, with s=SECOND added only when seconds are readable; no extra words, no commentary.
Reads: h=10 m=21 s=27
